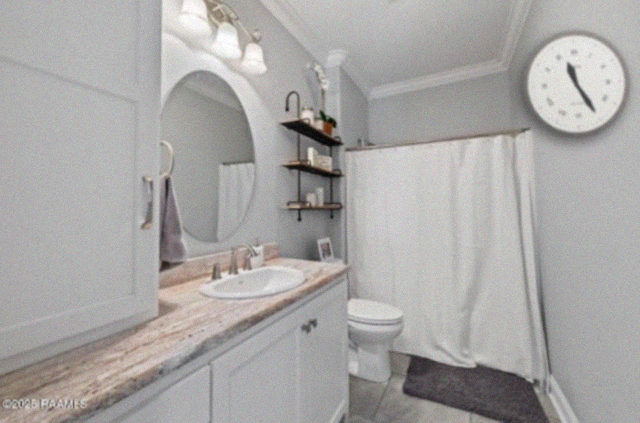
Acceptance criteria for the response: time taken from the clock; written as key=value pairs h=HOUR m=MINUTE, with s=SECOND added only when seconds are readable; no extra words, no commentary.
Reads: h=11 m=25
